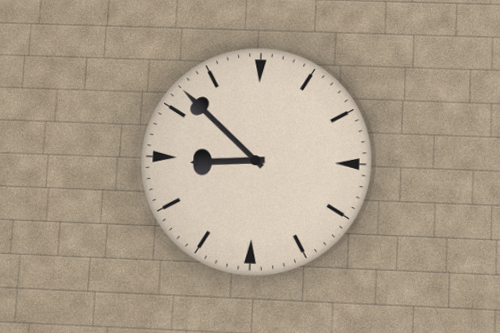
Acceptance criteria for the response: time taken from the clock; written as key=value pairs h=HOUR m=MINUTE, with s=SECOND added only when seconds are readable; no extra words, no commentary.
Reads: h=8 m=52
